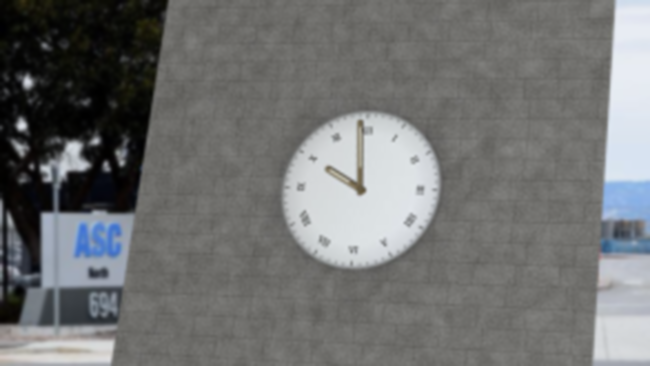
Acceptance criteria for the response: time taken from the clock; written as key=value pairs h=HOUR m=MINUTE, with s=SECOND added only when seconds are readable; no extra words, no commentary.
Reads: h=9 m=59
